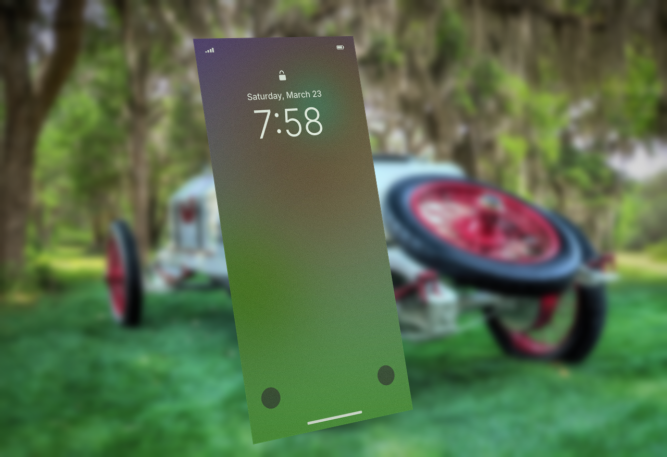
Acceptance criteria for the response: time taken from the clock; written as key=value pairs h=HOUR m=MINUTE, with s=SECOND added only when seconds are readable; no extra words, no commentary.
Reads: h=7 m=58
